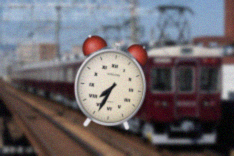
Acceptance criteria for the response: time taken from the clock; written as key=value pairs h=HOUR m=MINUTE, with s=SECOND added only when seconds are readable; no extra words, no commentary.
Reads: h=7 m=34
